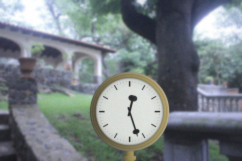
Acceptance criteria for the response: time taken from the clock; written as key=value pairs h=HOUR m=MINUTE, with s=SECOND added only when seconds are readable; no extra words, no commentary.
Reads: h=12 m=27
